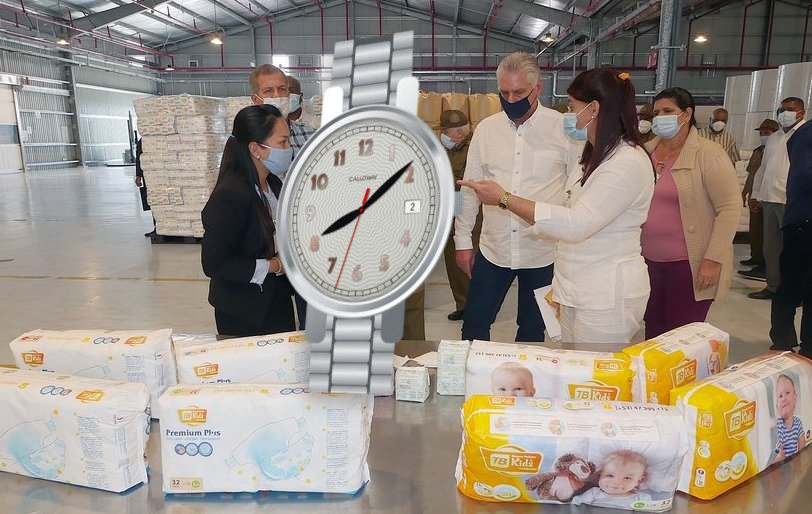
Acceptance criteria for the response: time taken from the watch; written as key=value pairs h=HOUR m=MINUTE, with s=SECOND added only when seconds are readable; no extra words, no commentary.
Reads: h=8 m=8 s=33
